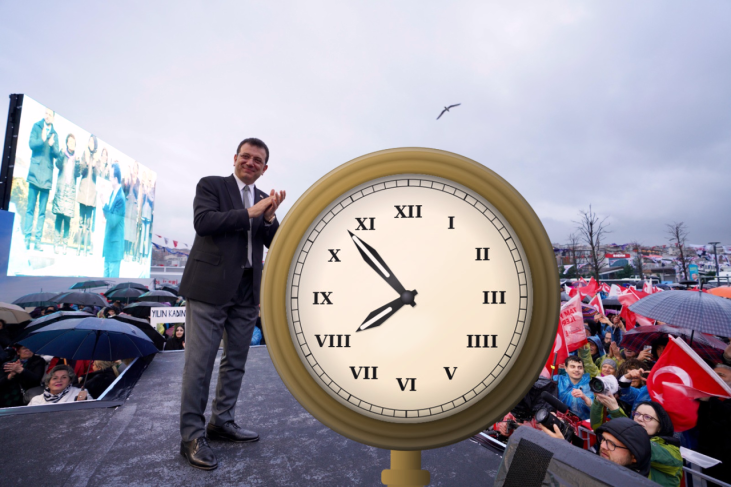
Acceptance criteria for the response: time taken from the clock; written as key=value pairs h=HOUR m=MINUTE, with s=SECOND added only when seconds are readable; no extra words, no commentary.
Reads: h=7 m=53
